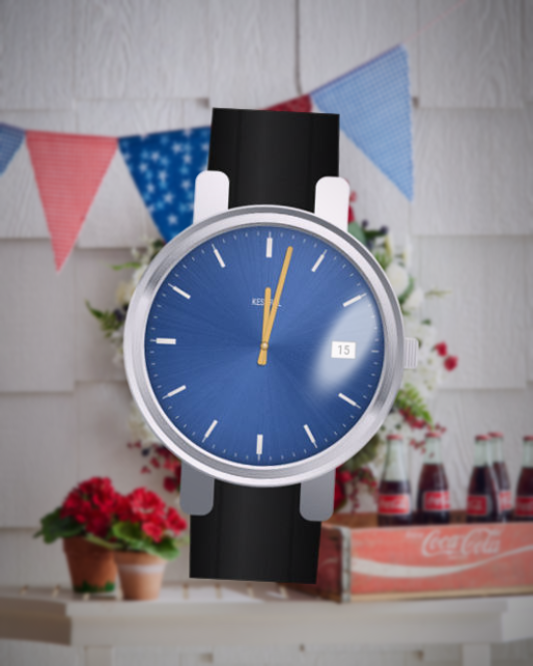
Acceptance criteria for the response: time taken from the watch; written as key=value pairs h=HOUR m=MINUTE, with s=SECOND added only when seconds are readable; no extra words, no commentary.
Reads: h=12 m=2
